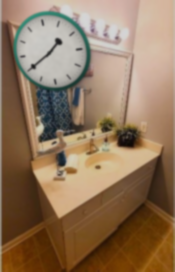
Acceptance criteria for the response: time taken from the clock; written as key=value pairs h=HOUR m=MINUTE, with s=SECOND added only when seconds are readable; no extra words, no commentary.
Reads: h=1 m=40
